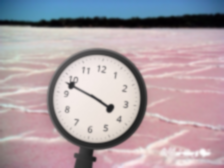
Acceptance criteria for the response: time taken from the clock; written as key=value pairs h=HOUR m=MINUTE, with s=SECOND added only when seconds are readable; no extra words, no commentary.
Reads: h=3 m=48
